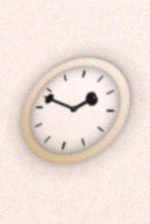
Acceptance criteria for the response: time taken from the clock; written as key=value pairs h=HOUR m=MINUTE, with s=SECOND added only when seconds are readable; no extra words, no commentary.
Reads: h=1 m=48
